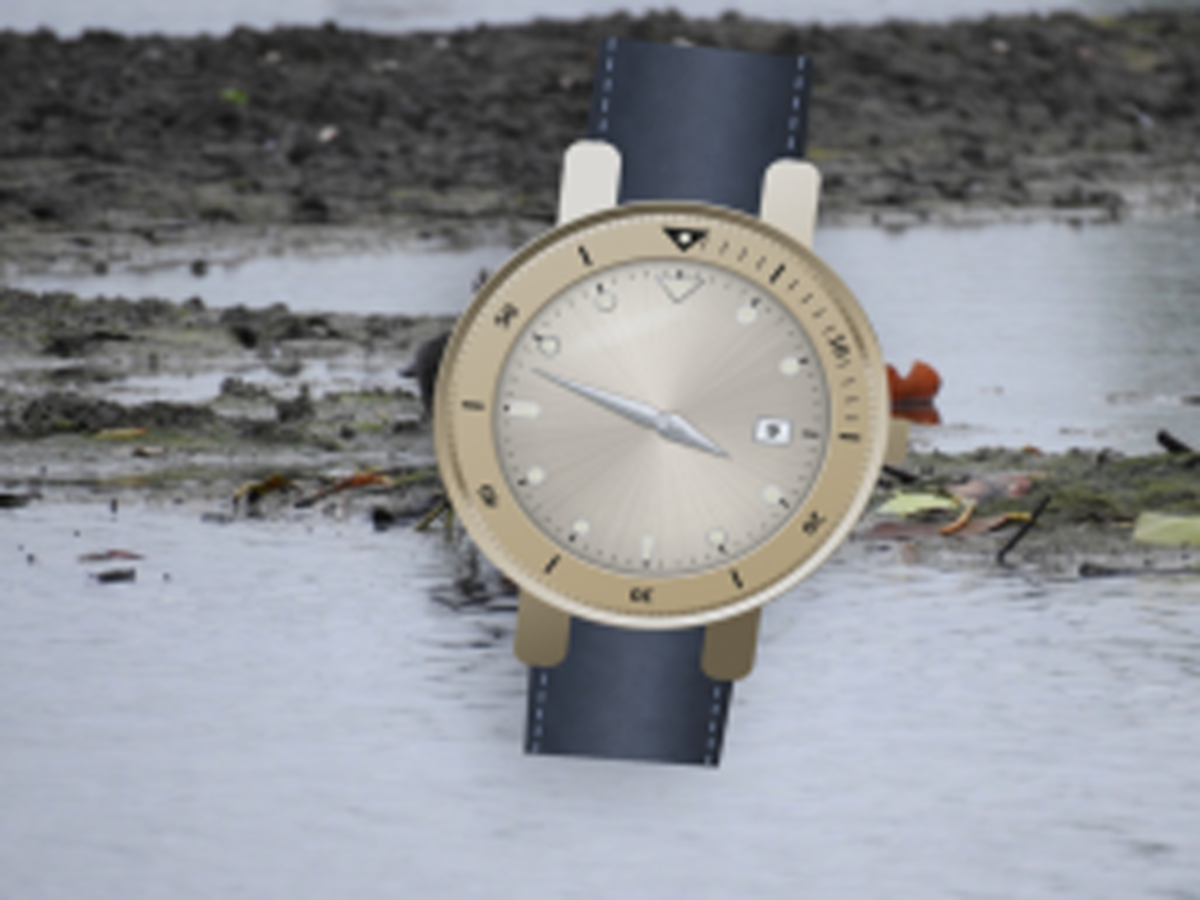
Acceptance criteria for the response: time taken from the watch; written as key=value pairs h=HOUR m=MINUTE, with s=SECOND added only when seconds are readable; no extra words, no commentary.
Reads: h=3 m=48
